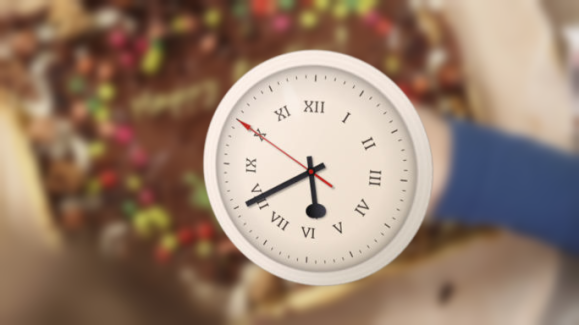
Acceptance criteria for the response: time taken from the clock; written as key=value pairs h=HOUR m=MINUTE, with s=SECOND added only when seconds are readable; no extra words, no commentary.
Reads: h=5 m=39 s=50
